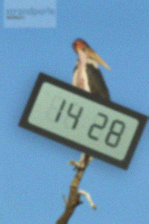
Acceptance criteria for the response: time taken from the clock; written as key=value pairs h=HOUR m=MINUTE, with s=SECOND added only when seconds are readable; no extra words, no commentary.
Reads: h=14 m=28
